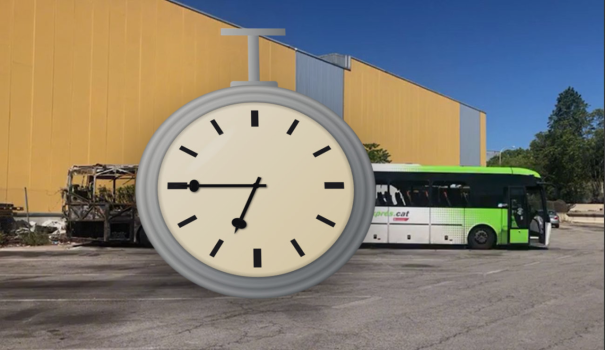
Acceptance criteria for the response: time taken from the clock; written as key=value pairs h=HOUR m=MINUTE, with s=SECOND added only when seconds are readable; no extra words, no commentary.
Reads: h=6 m=45
